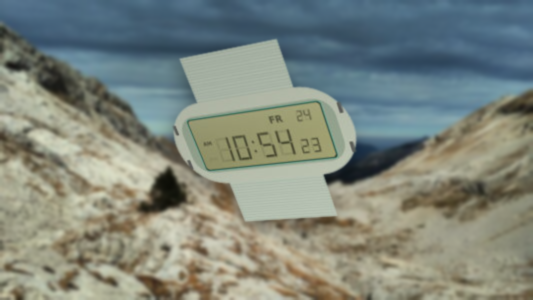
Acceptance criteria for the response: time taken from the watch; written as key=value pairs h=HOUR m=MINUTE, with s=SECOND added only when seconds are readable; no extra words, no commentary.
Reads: h=10 m=54 s=23
